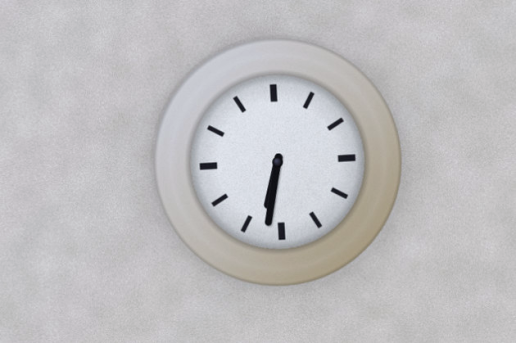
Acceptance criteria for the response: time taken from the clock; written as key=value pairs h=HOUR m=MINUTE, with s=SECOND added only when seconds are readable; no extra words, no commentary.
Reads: h=6 m=32
